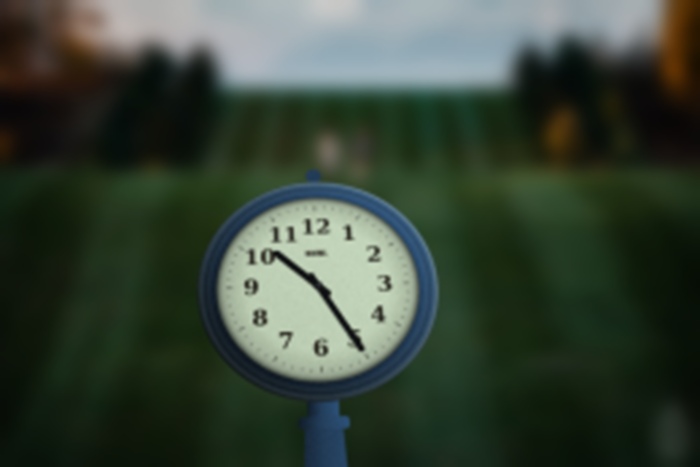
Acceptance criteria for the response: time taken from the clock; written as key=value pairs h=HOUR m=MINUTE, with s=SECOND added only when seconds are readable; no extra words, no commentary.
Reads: h=10 m=25
